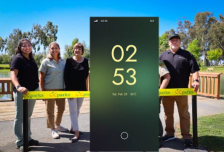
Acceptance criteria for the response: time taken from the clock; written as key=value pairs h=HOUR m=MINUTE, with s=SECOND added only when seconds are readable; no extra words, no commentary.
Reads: h=2 m=53
